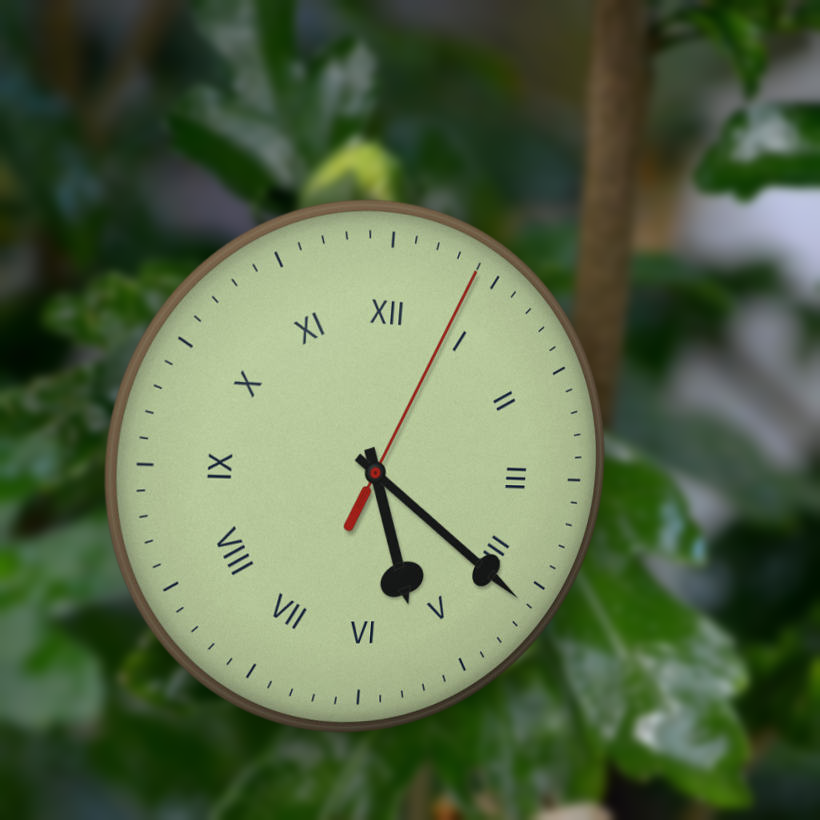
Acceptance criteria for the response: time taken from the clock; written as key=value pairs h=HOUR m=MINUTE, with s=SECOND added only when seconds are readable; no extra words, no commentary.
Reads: h=5 m=21 s=4
